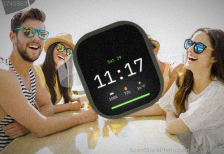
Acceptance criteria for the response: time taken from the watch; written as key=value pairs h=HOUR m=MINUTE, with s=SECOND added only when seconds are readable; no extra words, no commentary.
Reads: h=11 m=17
